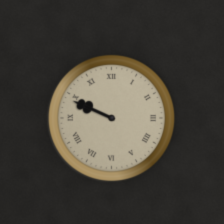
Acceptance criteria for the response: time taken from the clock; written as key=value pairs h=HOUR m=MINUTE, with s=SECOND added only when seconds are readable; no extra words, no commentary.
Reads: h=9 m=49
